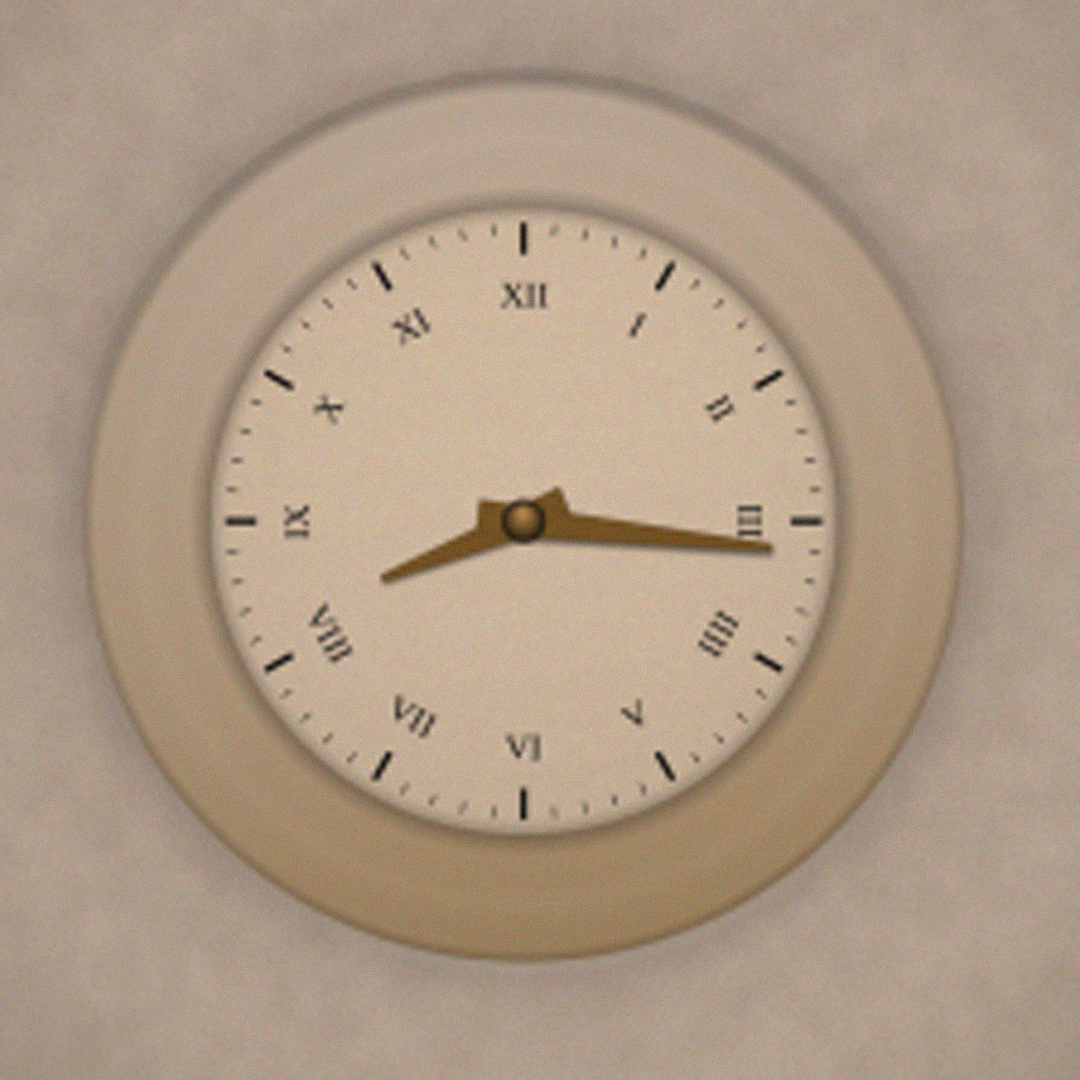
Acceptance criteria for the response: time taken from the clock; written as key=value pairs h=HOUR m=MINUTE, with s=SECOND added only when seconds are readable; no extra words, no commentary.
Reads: h=8 m=16
